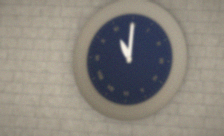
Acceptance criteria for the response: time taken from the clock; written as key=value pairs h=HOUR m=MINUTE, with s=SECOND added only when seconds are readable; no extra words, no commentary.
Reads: h=11 m=0
